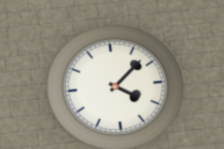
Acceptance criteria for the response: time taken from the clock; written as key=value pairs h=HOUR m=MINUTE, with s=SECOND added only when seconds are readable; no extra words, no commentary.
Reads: h=4 m=8
